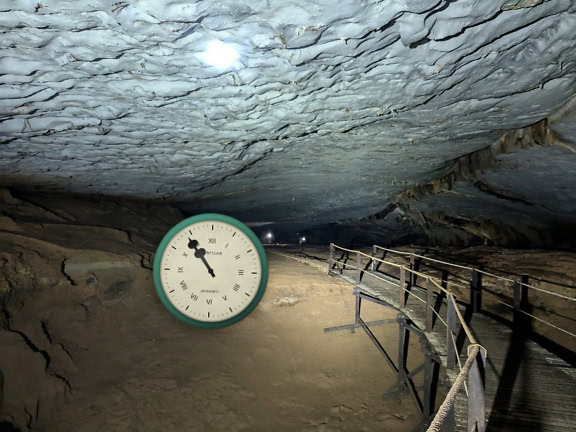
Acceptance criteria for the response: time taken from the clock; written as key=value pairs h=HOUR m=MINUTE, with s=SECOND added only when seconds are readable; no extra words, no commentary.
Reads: h=10 m=54
